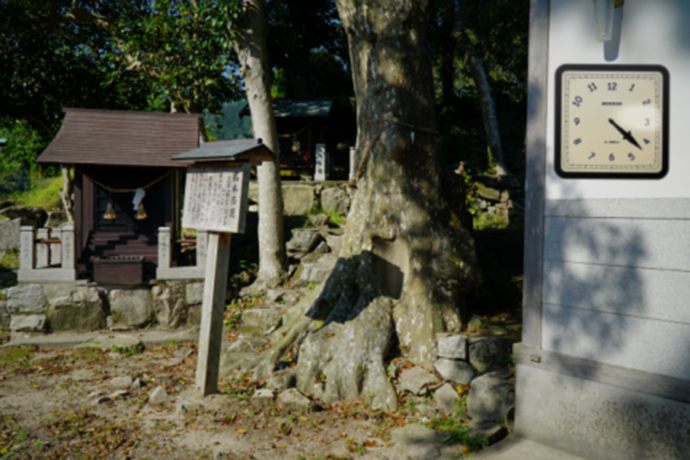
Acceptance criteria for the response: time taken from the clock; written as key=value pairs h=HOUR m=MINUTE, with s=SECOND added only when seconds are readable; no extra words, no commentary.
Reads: h=4 m=22
